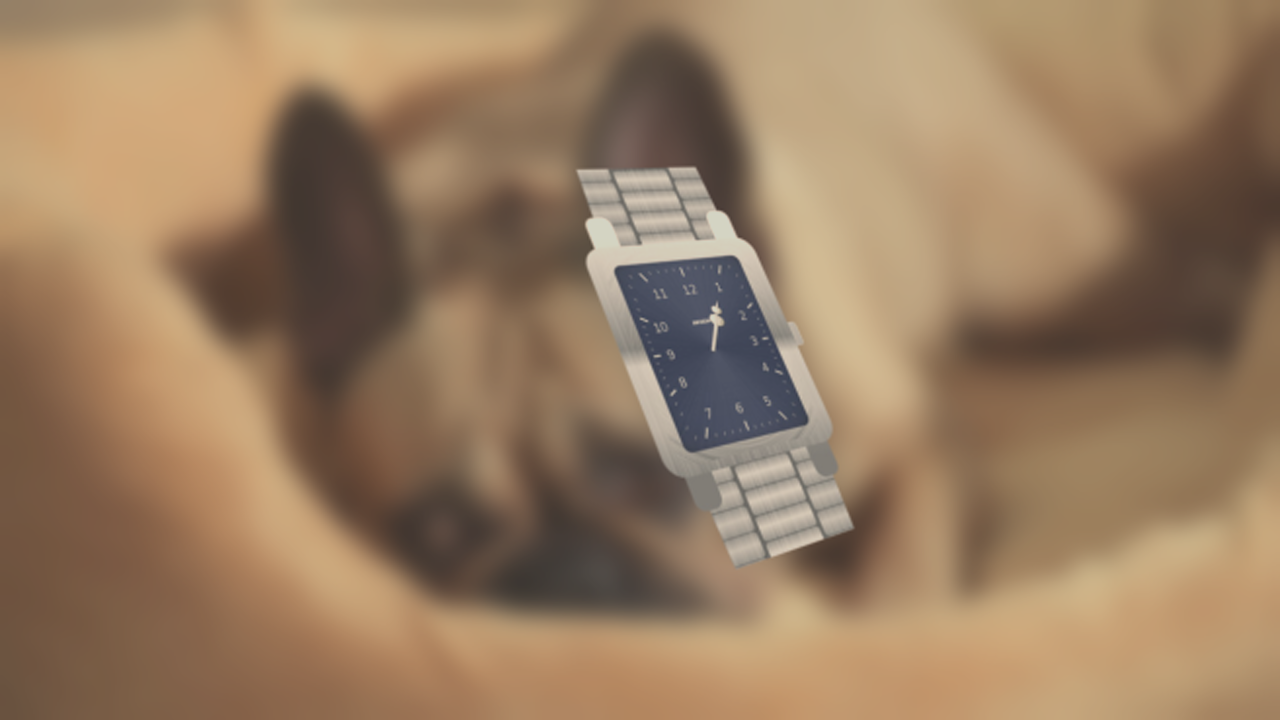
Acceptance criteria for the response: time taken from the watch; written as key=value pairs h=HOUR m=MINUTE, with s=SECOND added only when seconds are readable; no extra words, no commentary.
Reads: h=1 m=5
